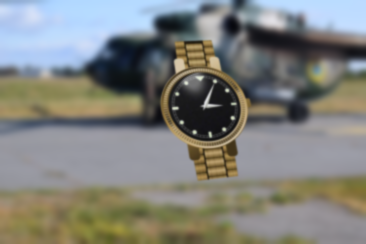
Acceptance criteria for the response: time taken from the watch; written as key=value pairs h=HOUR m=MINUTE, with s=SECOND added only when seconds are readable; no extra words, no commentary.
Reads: h=3 m=5
